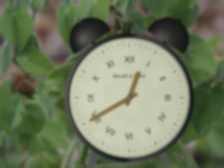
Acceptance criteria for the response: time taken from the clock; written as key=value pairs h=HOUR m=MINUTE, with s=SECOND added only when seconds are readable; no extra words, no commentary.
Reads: h=12 m=40
